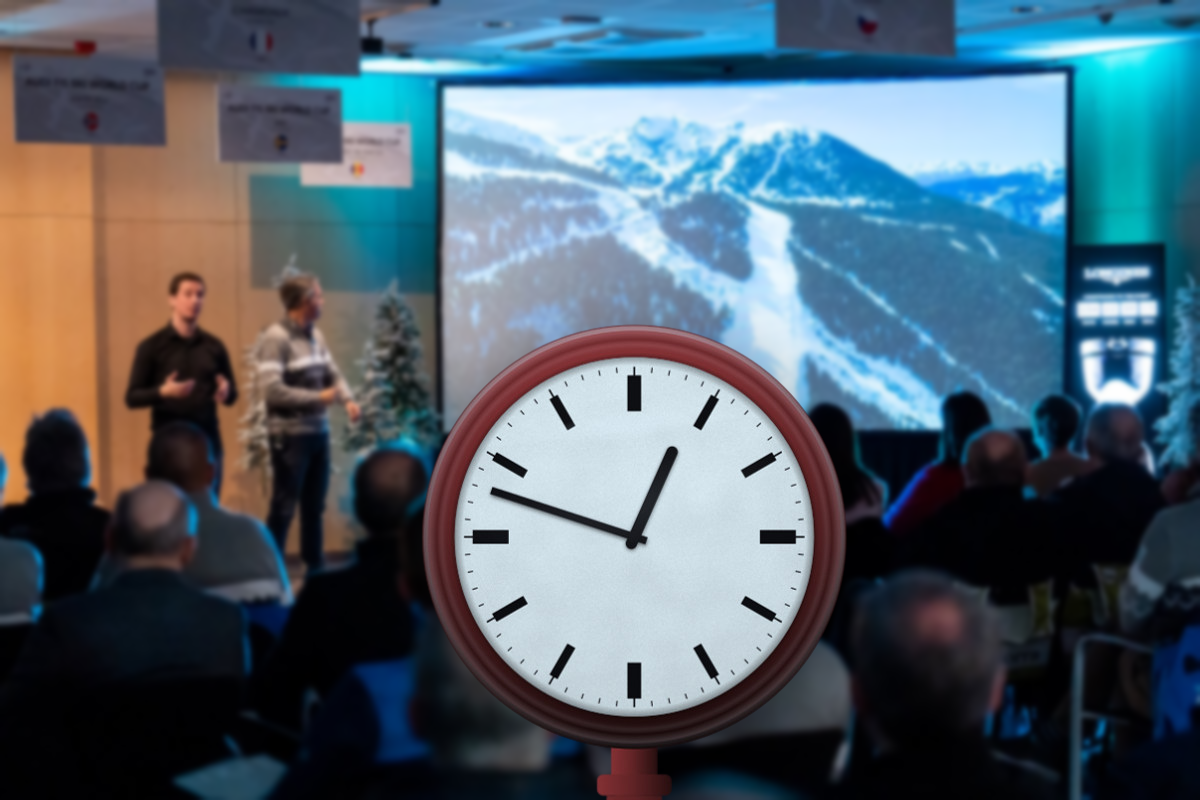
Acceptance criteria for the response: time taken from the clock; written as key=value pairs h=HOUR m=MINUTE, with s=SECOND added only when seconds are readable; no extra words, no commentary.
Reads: h=12 m=48
